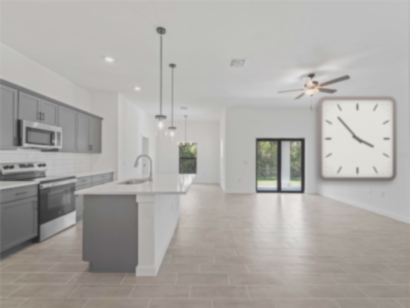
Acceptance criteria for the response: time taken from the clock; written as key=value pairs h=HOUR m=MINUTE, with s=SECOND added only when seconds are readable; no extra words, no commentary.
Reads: h=3 m=53
